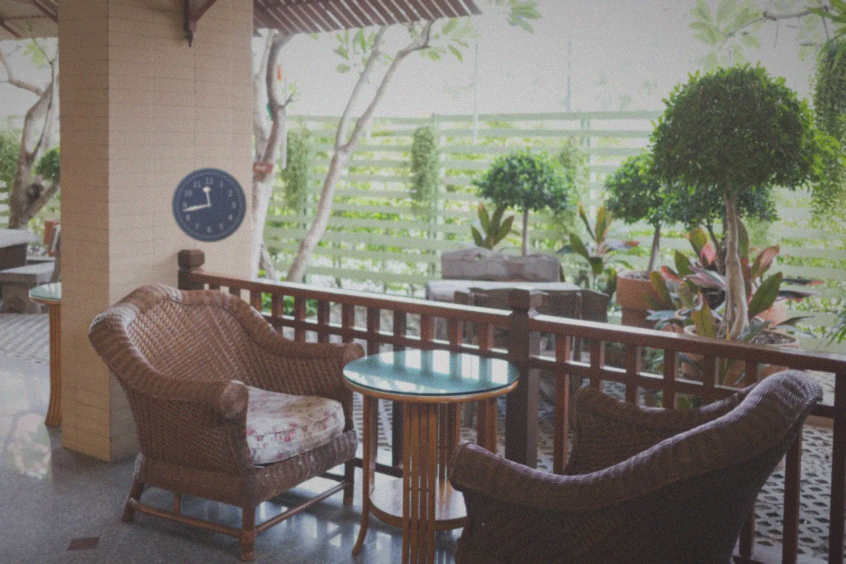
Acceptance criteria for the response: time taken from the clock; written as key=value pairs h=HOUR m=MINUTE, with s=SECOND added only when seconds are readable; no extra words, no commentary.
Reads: h=11 m=43
